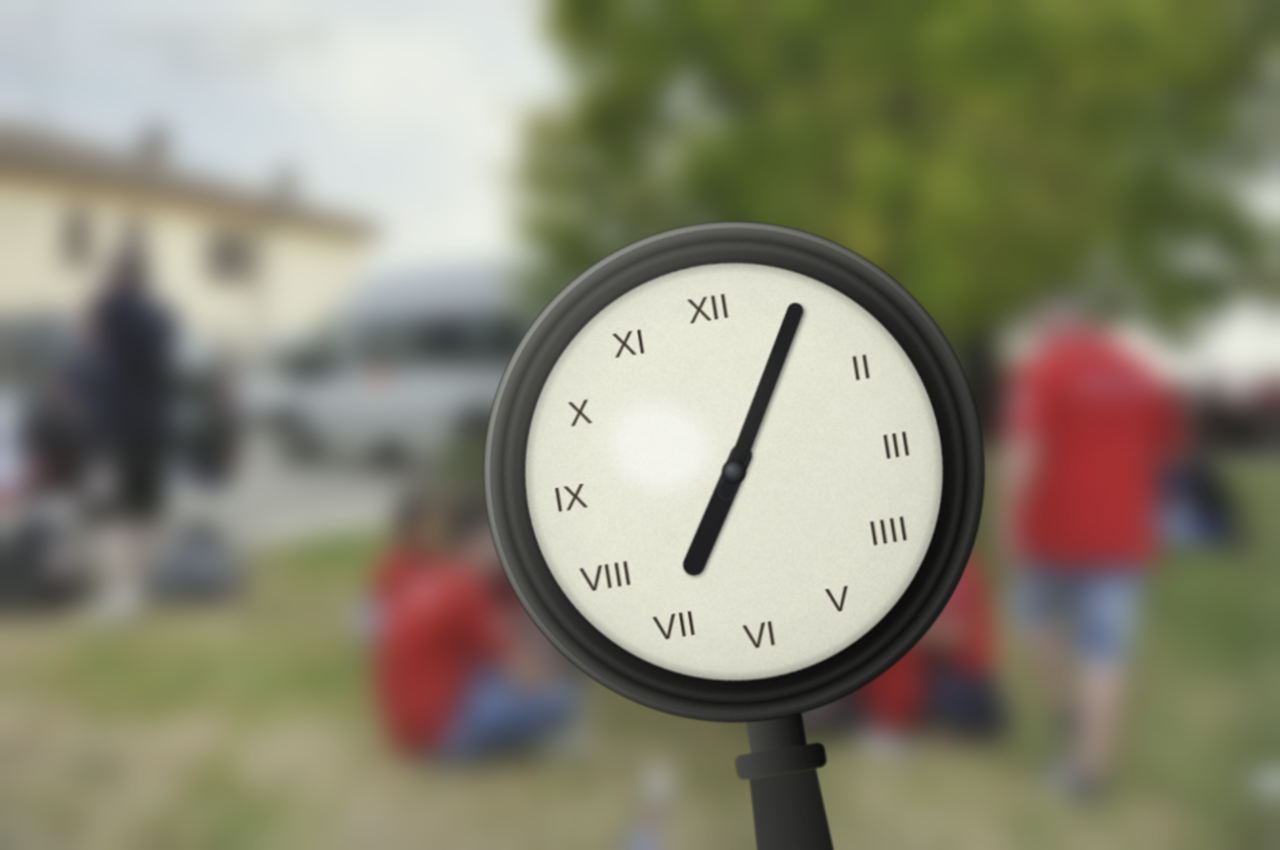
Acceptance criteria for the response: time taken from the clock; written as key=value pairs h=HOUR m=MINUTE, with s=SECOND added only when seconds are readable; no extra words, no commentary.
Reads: h=7 m=5
